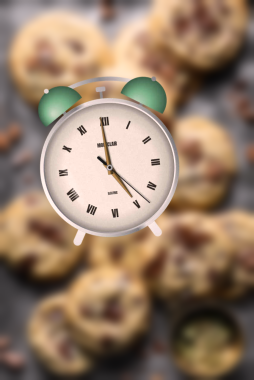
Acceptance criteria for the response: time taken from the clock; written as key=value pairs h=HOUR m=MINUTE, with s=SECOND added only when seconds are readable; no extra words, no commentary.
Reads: h=4 m=59 s=23
